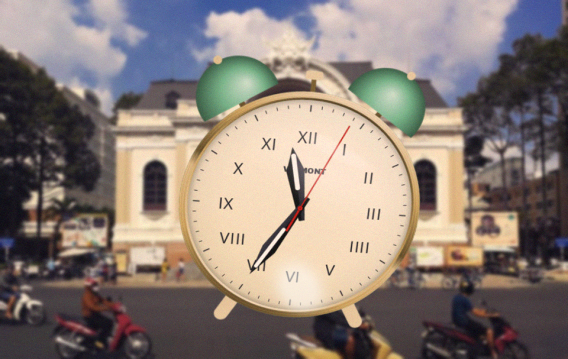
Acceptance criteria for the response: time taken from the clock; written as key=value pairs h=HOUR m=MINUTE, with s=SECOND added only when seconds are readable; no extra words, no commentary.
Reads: h=11 m=35 s=4
